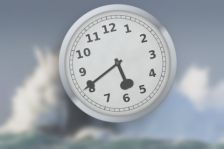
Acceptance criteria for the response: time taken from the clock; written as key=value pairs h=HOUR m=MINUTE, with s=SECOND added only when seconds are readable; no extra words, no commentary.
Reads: h=5 m=41
